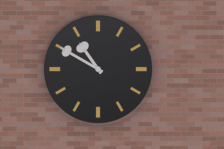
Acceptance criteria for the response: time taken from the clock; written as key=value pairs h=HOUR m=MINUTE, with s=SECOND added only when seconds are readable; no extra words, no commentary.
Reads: h=10 m=50
